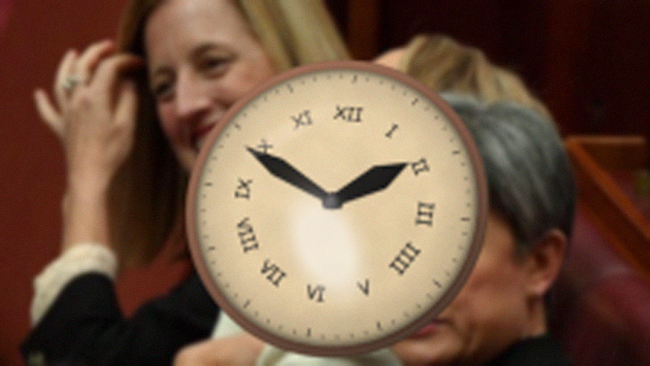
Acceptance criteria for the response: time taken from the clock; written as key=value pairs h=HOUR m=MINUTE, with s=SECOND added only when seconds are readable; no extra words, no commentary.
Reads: h=1 m=49
